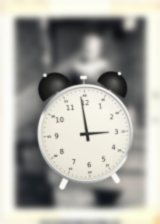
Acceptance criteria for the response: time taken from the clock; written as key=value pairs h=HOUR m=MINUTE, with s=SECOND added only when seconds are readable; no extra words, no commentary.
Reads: h=2 m=59
